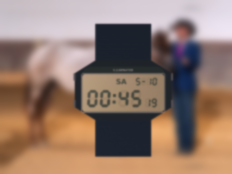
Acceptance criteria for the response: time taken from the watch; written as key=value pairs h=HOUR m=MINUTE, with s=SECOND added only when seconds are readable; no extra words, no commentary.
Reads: h=0 m=45
